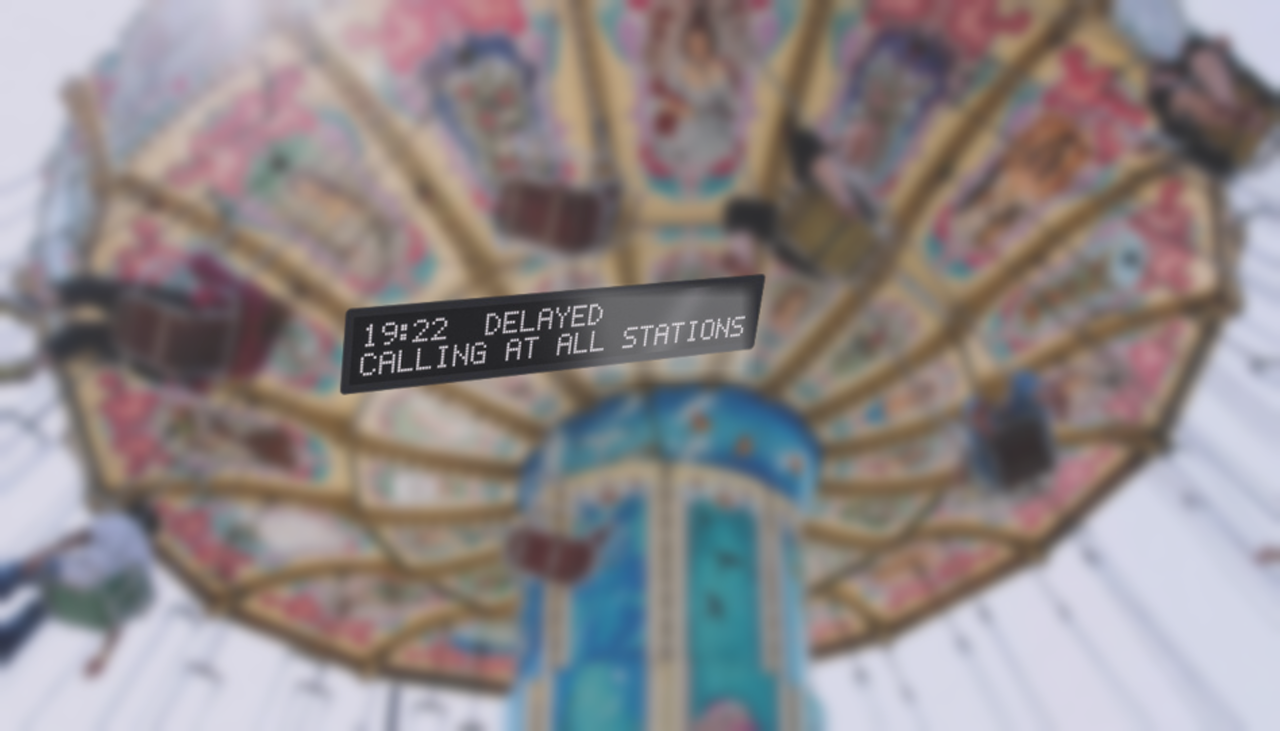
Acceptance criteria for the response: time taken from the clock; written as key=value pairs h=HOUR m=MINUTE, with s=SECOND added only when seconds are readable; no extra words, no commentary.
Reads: h=19 m=22
